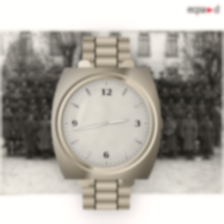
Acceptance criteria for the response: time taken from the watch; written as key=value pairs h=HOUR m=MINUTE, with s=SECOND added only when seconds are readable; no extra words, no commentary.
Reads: h=2 m=43
